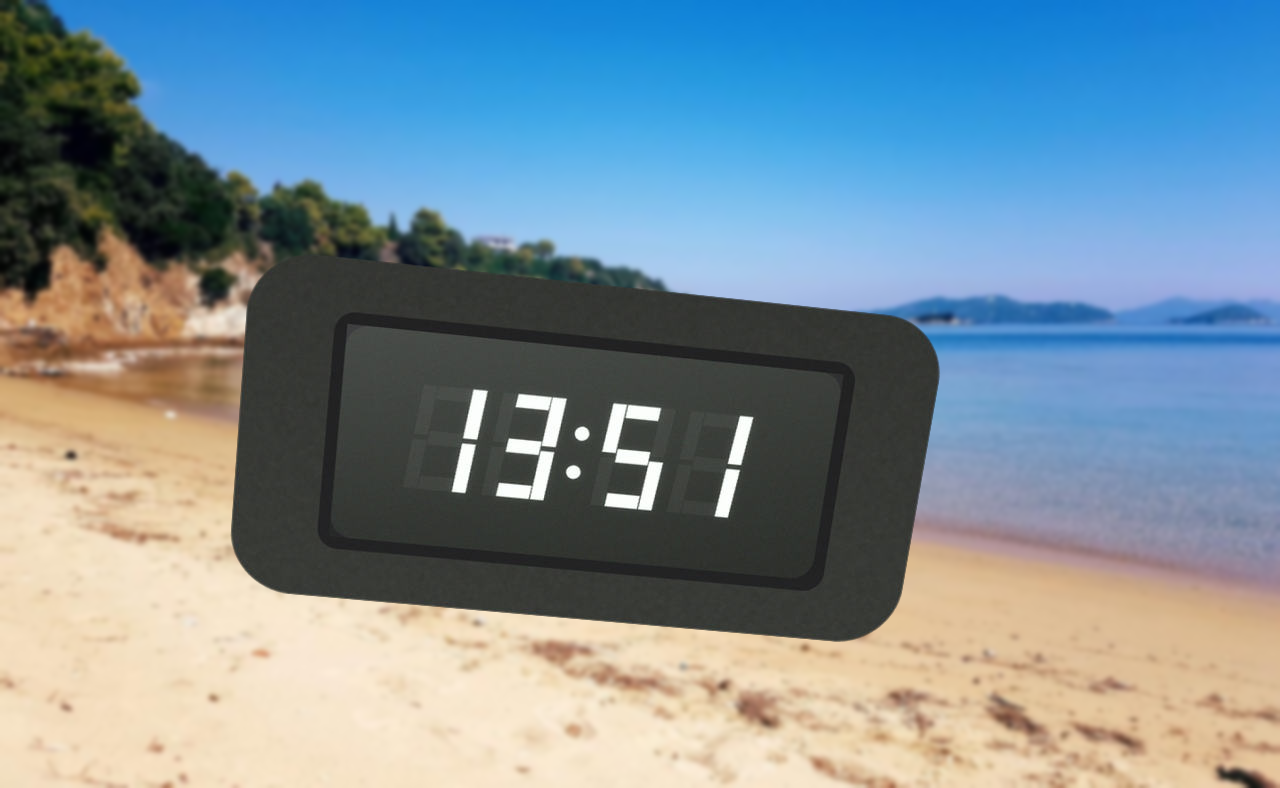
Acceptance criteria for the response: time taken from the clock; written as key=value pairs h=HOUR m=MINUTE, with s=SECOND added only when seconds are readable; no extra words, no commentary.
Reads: h=13 m=51
